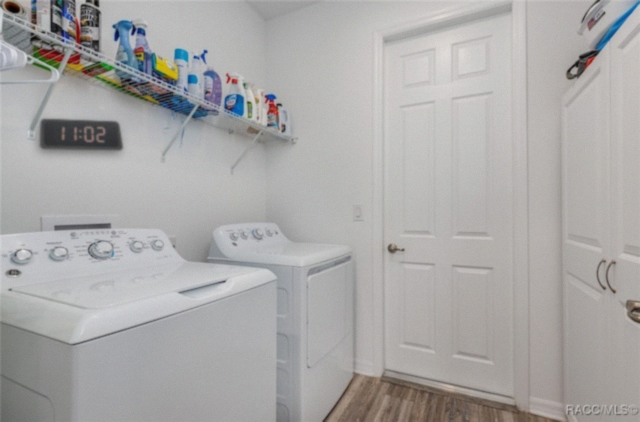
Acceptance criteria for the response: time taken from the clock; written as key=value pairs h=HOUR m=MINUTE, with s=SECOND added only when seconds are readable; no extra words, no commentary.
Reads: h=11 m=2
